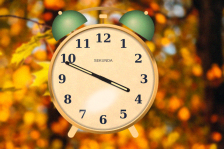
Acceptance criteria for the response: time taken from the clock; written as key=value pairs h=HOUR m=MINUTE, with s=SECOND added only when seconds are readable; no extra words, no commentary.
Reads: h=3 m=49
